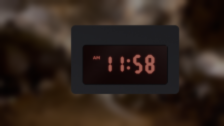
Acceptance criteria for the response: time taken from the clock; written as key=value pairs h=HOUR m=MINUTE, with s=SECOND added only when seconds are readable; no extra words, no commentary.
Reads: h=11 m=58
